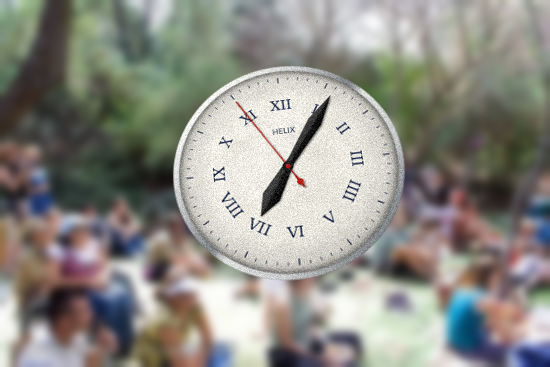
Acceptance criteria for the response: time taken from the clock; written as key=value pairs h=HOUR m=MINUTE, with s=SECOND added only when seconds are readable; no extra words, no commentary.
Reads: h=7 m=5 s=55
